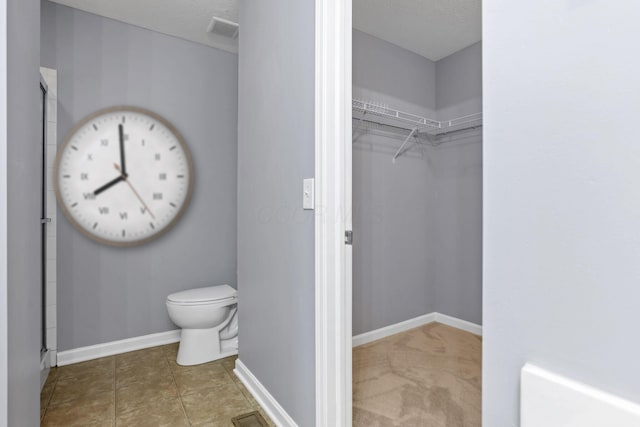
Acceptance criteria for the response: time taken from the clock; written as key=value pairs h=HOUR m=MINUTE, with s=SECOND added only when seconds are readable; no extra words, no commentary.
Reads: h=7 m=59 s=24
